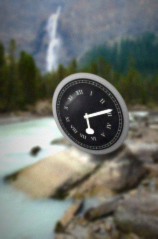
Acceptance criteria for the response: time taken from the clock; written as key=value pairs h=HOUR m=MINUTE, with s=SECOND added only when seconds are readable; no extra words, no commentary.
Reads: h=6 m=14
